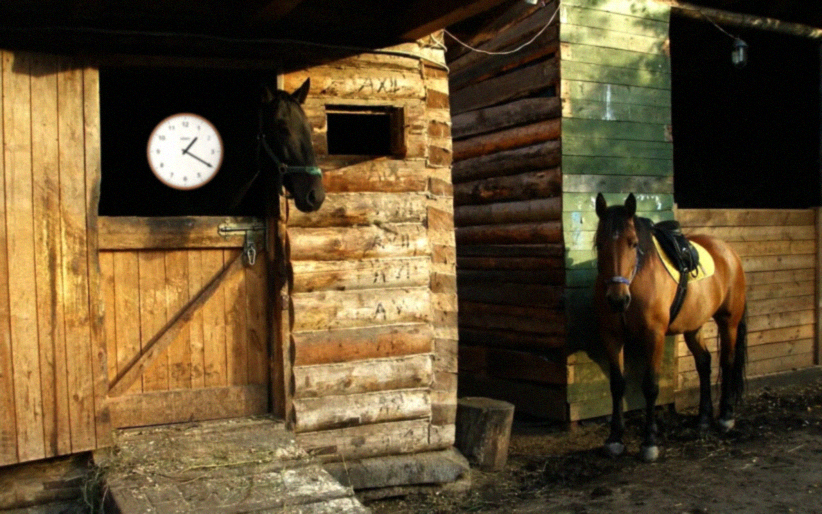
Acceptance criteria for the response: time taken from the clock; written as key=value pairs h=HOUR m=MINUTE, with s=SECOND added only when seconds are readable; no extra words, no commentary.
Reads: h=1 m=20
